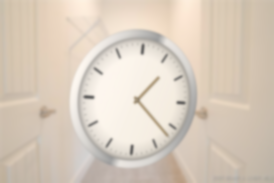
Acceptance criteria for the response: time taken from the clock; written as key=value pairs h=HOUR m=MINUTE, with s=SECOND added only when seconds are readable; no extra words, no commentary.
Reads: h=1 m=22
